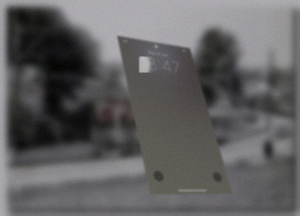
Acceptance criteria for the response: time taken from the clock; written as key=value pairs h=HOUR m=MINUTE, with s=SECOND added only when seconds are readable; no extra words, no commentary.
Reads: h=18 m=47
